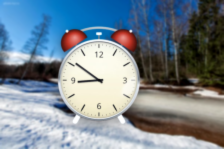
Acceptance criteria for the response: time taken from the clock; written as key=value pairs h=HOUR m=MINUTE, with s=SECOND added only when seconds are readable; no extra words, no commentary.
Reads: h=8 m=51
